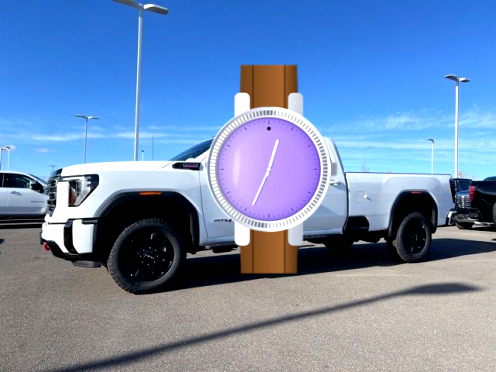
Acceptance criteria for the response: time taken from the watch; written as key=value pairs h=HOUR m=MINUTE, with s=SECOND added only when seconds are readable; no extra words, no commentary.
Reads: h=12 m=34
